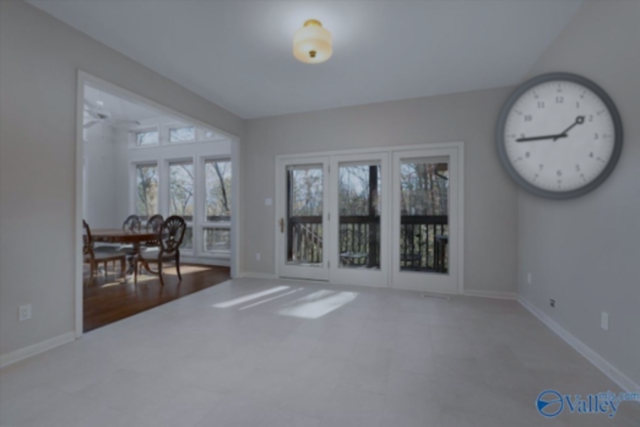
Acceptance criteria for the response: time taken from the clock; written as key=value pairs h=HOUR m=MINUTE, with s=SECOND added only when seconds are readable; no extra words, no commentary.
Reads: h=1 m=44
